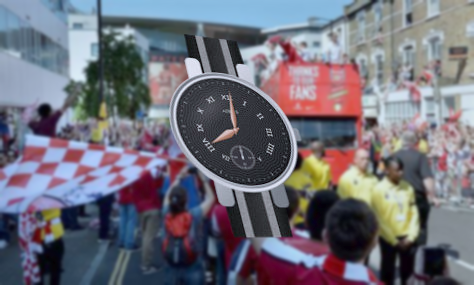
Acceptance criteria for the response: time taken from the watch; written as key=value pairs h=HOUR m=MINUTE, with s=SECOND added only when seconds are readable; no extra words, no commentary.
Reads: h=8 m=1
